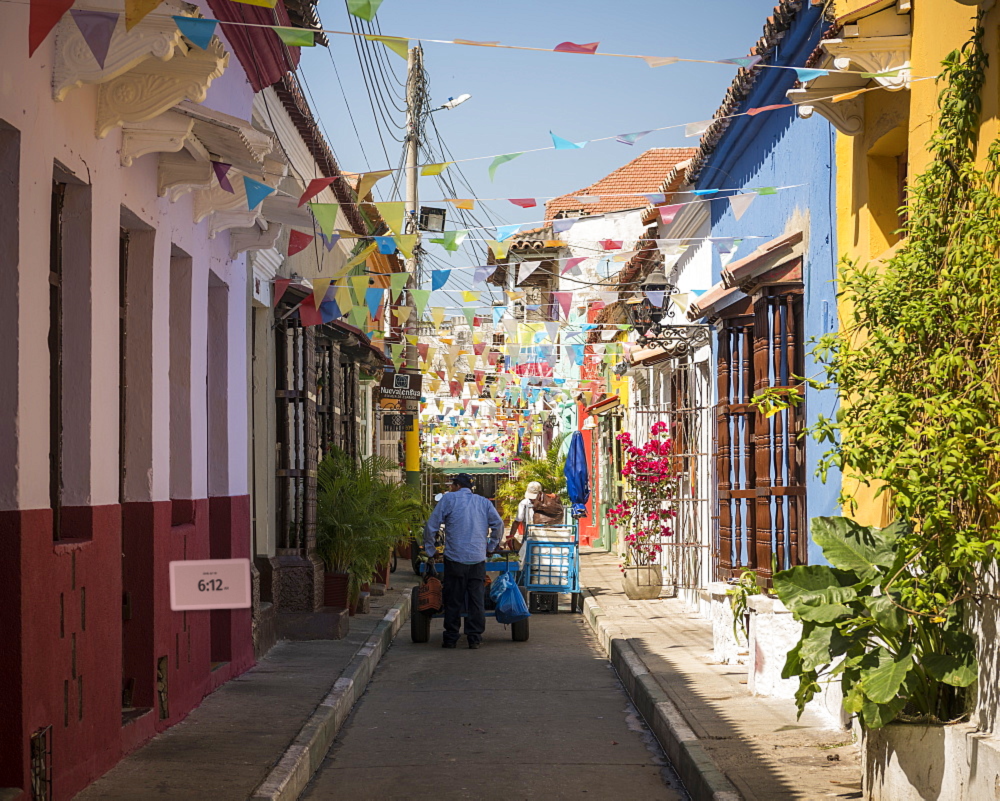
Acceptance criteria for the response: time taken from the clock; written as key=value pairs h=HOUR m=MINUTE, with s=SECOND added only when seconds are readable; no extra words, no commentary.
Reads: h=6 m=12
